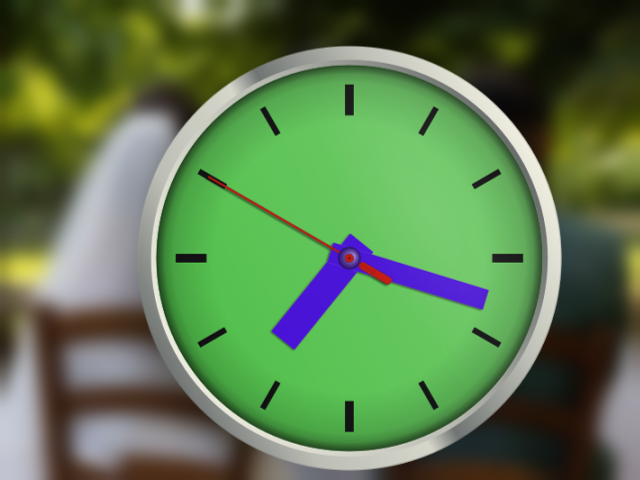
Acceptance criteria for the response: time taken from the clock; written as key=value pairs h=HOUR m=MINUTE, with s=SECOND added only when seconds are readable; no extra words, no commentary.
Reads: h=7 m=17 s=50
